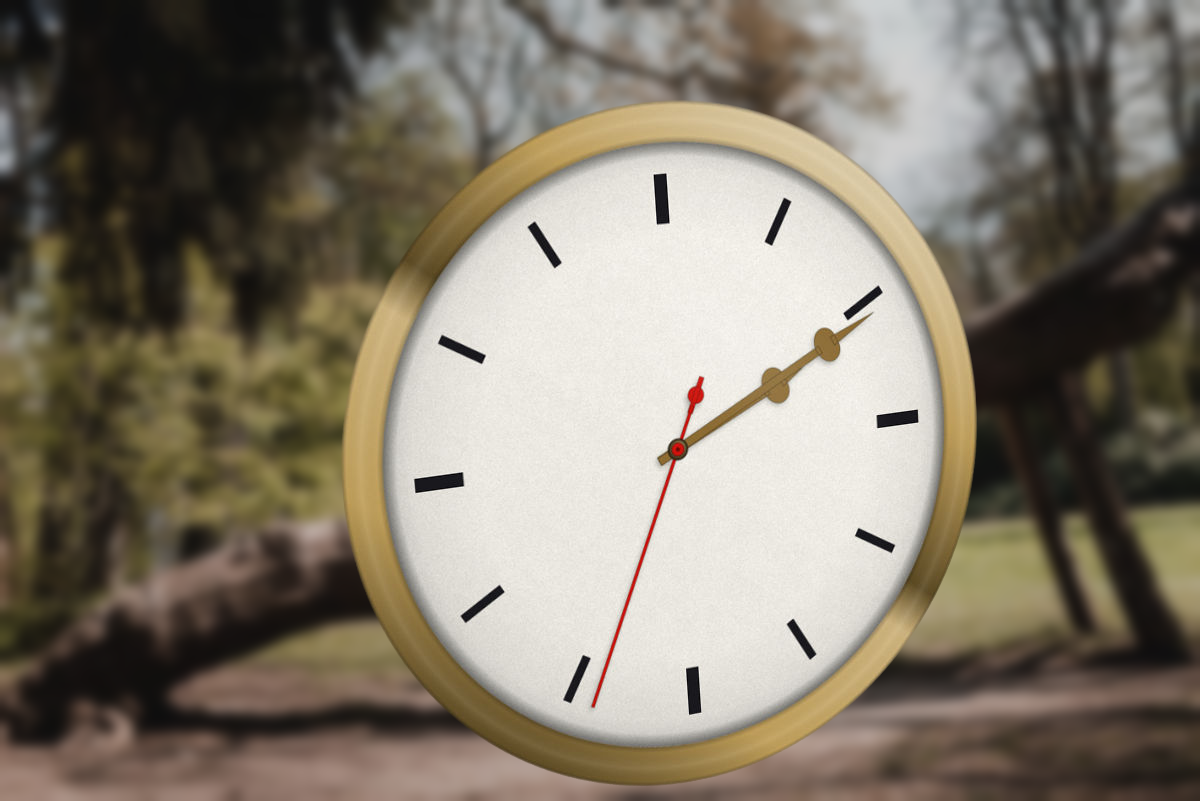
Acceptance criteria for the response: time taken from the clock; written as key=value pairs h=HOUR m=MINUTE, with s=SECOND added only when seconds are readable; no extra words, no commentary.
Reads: h=2 m=10 s=34
